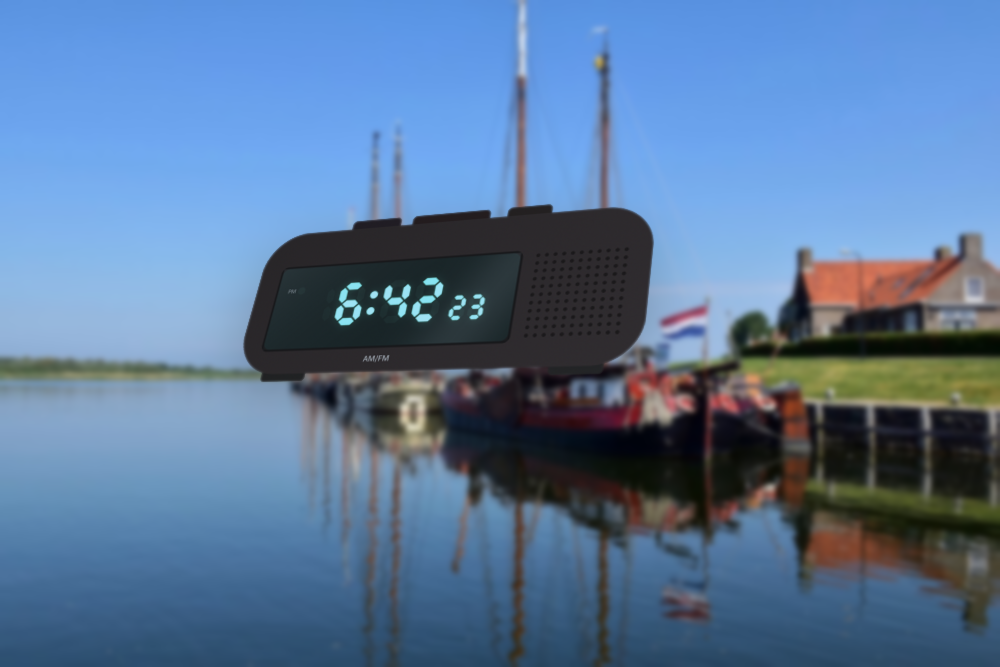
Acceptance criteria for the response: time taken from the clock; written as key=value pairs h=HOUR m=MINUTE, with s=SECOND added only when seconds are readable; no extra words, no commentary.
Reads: h=6 m=42 s=23
